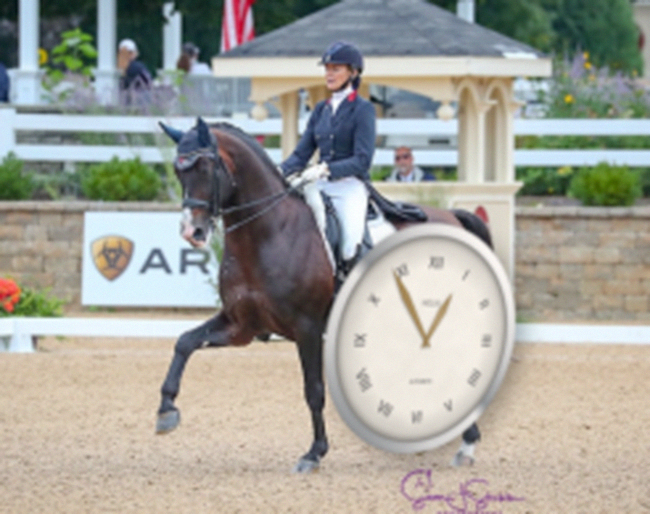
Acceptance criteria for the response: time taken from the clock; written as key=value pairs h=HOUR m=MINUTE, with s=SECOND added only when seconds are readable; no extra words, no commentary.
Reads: h=12 m=54
